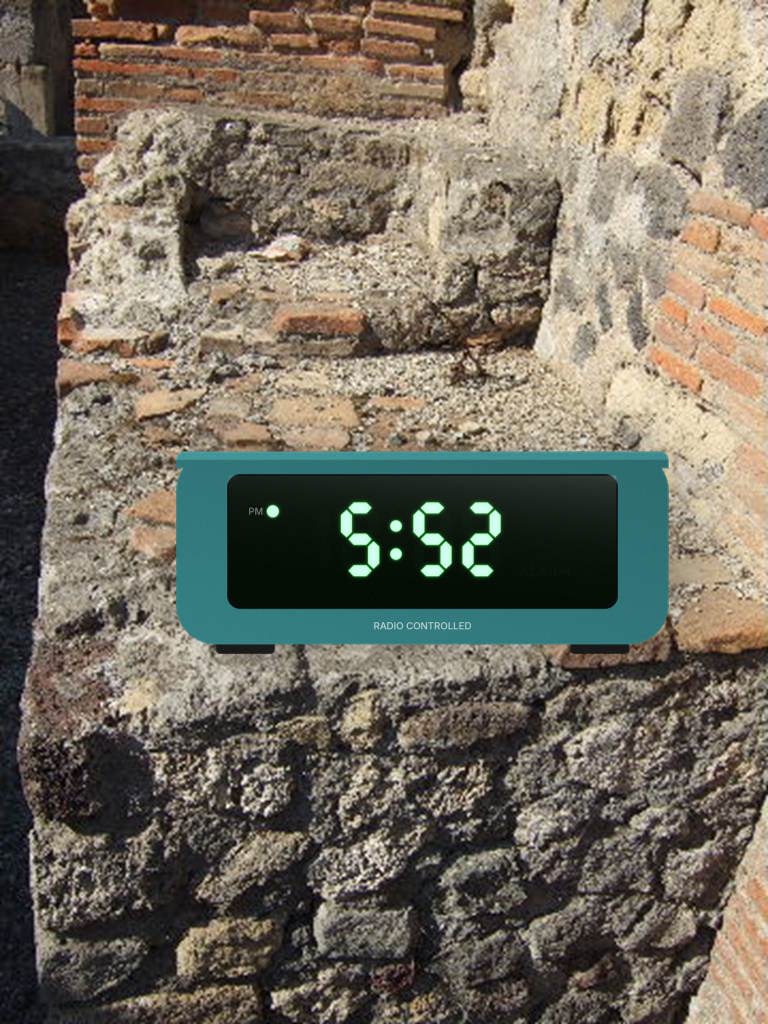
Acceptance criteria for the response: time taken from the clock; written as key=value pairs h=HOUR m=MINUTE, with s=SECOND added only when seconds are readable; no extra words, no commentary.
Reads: h=5 m=52
